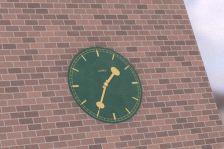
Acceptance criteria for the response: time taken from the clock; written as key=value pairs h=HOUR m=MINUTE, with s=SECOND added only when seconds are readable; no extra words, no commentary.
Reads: h=1 m=35
